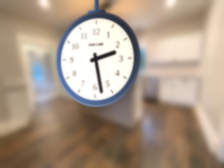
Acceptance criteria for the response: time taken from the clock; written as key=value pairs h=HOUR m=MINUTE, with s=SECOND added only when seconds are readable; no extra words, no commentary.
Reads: h=2 m=28
